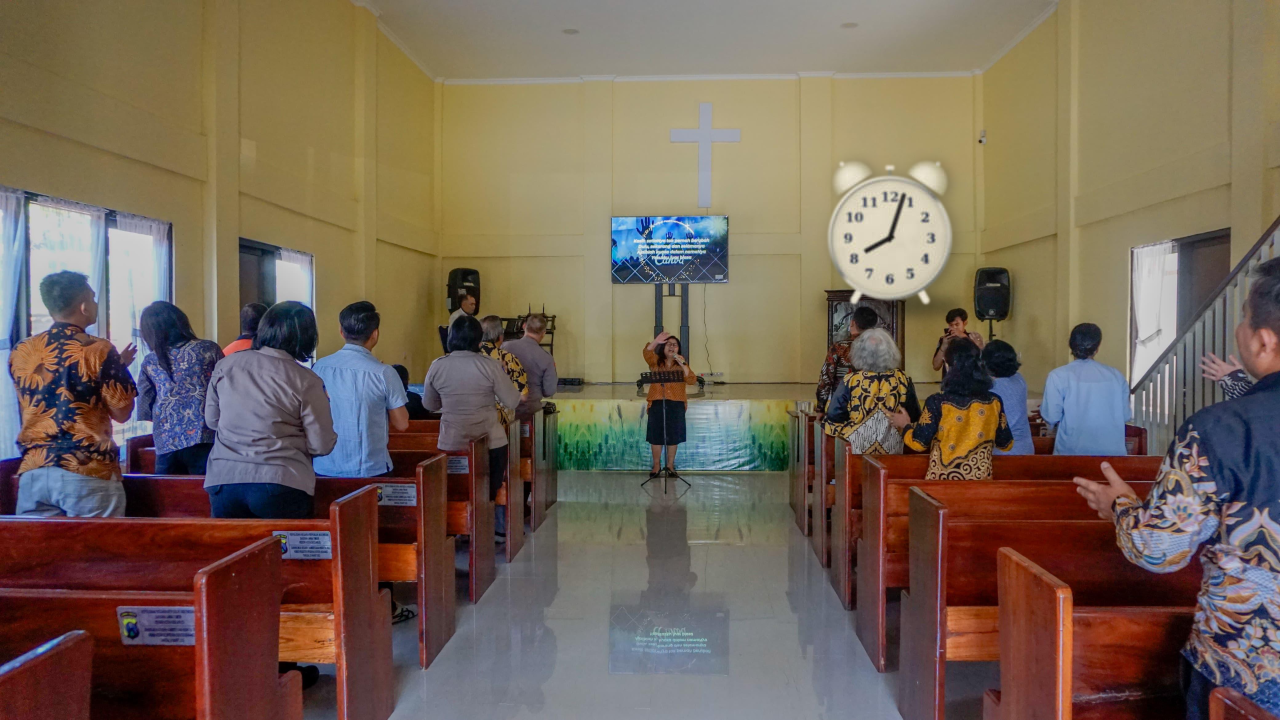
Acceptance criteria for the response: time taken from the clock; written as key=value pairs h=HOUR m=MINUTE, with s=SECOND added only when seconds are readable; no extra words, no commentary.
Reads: h=8 m=3
